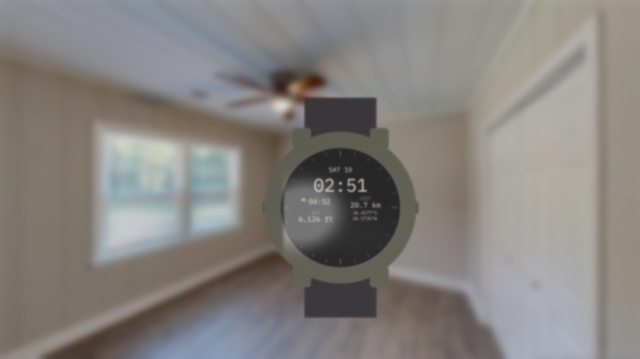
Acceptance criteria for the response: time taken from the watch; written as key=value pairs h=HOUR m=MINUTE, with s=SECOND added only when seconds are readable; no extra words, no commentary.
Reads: h=2 m=51
